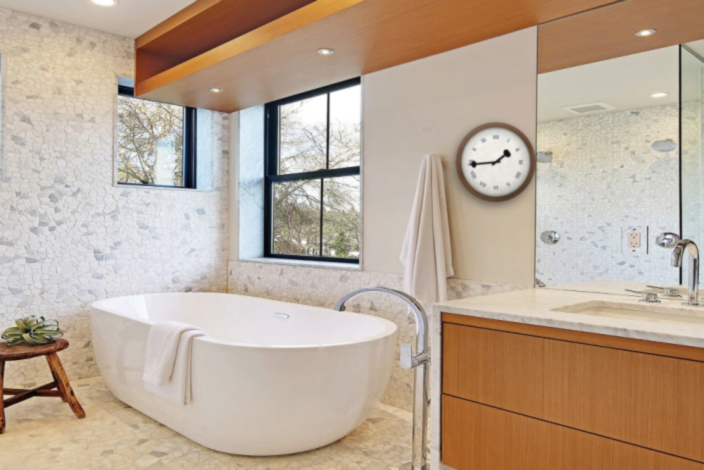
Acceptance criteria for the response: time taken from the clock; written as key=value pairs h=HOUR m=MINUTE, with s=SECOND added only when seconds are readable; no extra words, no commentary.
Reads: h=1 m=44
